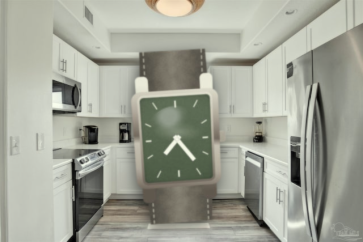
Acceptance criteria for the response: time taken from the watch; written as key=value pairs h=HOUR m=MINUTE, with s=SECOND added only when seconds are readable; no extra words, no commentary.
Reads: h=7 m=24
